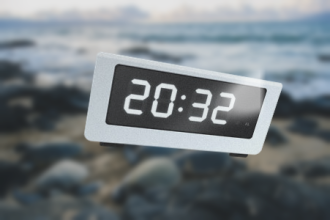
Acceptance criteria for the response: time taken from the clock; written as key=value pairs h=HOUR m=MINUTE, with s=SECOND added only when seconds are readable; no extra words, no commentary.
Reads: h=20 m=32
